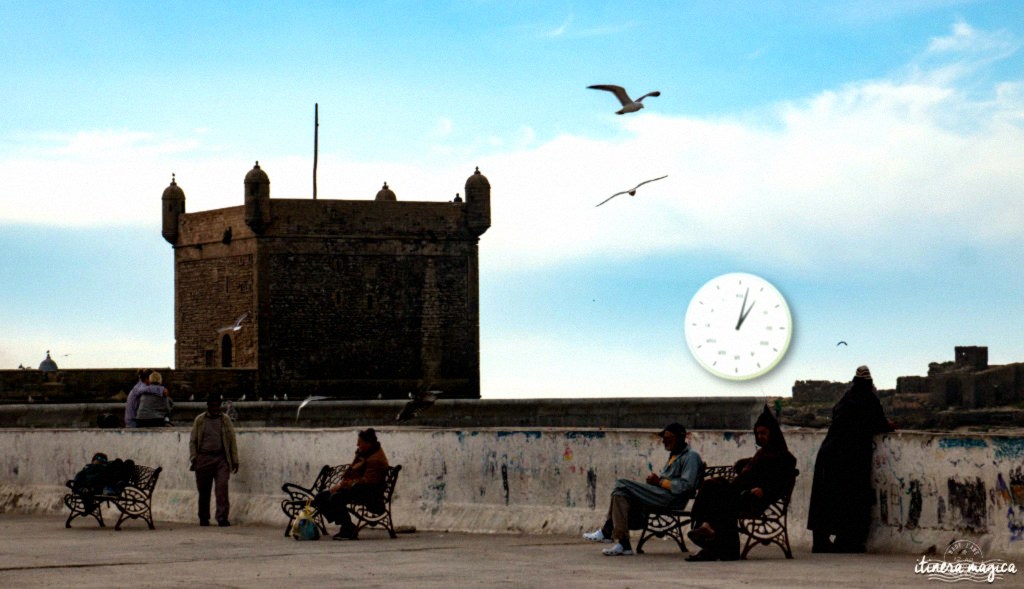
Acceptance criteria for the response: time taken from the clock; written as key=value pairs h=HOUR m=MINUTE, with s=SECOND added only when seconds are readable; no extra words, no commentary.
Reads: h=1 m=2
